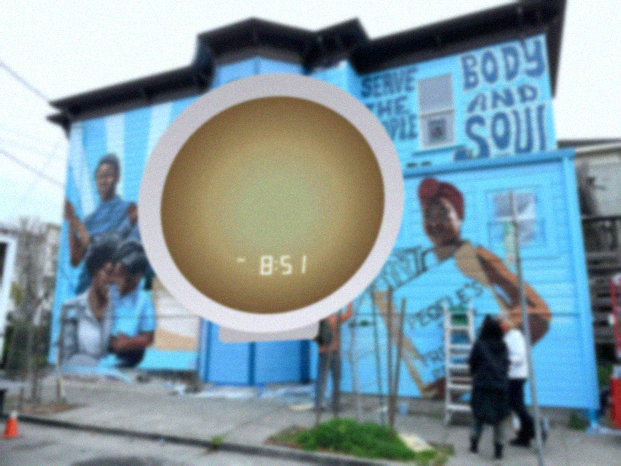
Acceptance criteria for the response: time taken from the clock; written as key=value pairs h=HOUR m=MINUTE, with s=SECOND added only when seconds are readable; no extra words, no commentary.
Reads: h=8 m=51
